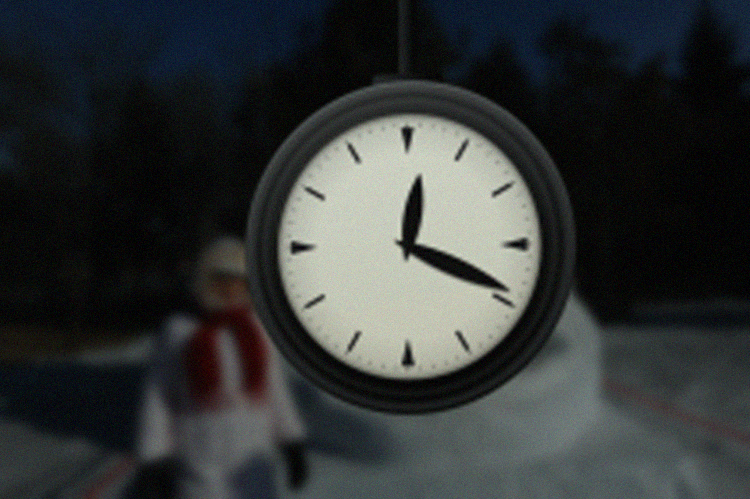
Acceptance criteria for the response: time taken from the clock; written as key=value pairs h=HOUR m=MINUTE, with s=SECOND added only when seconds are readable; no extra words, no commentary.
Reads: h=12 m=19
